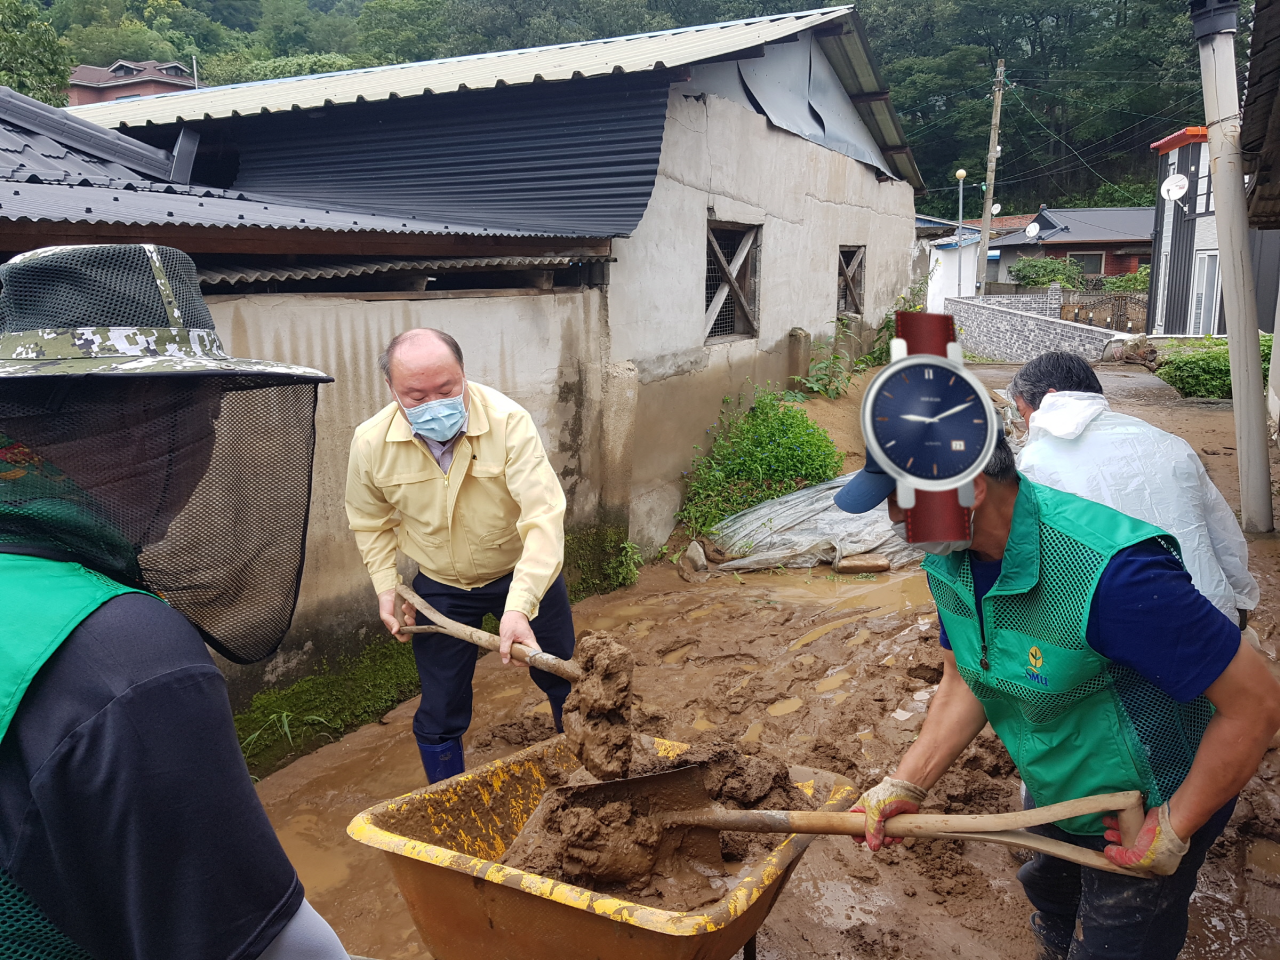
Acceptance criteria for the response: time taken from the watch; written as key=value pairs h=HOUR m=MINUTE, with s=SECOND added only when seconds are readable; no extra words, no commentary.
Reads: h=9 m=11
